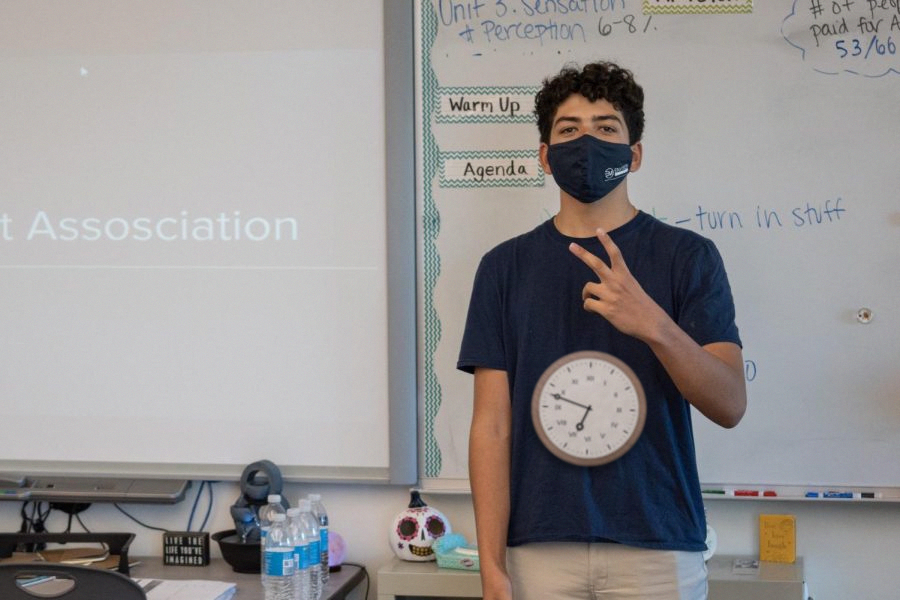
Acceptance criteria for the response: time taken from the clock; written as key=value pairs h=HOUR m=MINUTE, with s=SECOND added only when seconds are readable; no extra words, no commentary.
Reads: h=6 m=48
